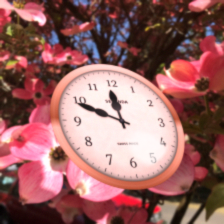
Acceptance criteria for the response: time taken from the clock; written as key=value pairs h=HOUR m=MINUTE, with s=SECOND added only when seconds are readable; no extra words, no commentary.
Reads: h=11 m=49
